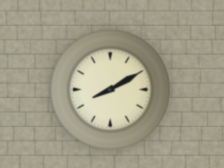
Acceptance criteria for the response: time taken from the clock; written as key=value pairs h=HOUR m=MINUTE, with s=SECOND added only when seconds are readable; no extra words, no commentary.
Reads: h=8 m=10
